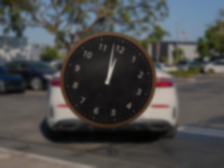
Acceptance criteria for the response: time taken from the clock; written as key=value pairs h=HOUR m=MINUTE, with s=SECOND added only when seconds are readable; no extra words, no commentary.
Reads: h=11 m=58
